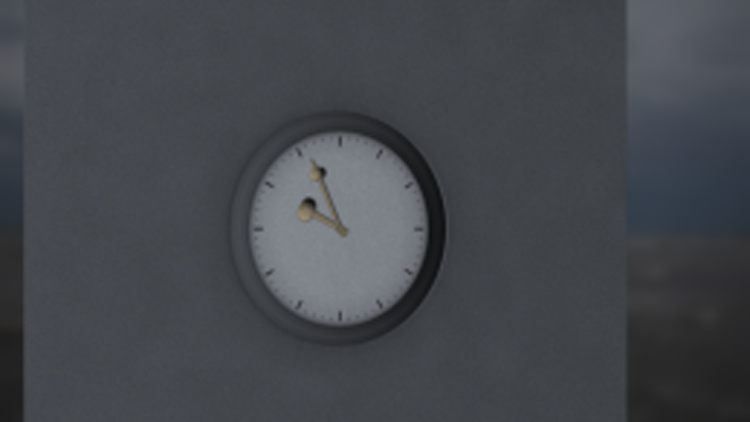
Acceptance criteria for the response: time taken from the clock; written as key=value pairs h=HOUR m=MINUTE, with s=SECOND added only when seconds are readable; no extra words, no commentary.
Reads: h=9 m=56
